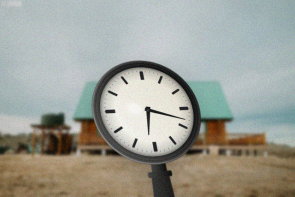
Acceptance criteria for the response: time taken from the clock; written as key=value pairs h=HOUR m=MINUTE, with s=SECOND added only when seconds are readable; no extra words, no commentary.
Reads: h=6 m=18
